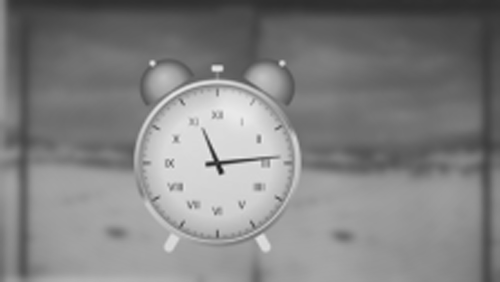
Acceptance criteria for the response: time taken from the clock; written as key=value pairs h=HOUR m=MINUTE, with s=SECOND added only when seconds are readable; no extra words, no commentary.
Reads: h=11 m=14
